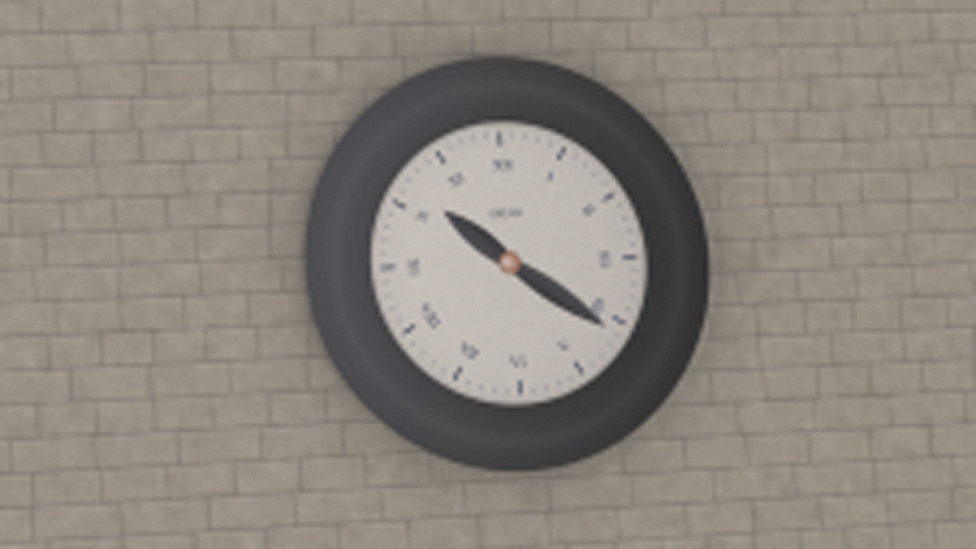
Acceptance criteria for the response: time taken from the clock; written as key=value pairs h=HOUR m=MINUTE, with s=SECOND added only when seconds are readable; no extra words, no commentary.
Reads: h=10 m=21
